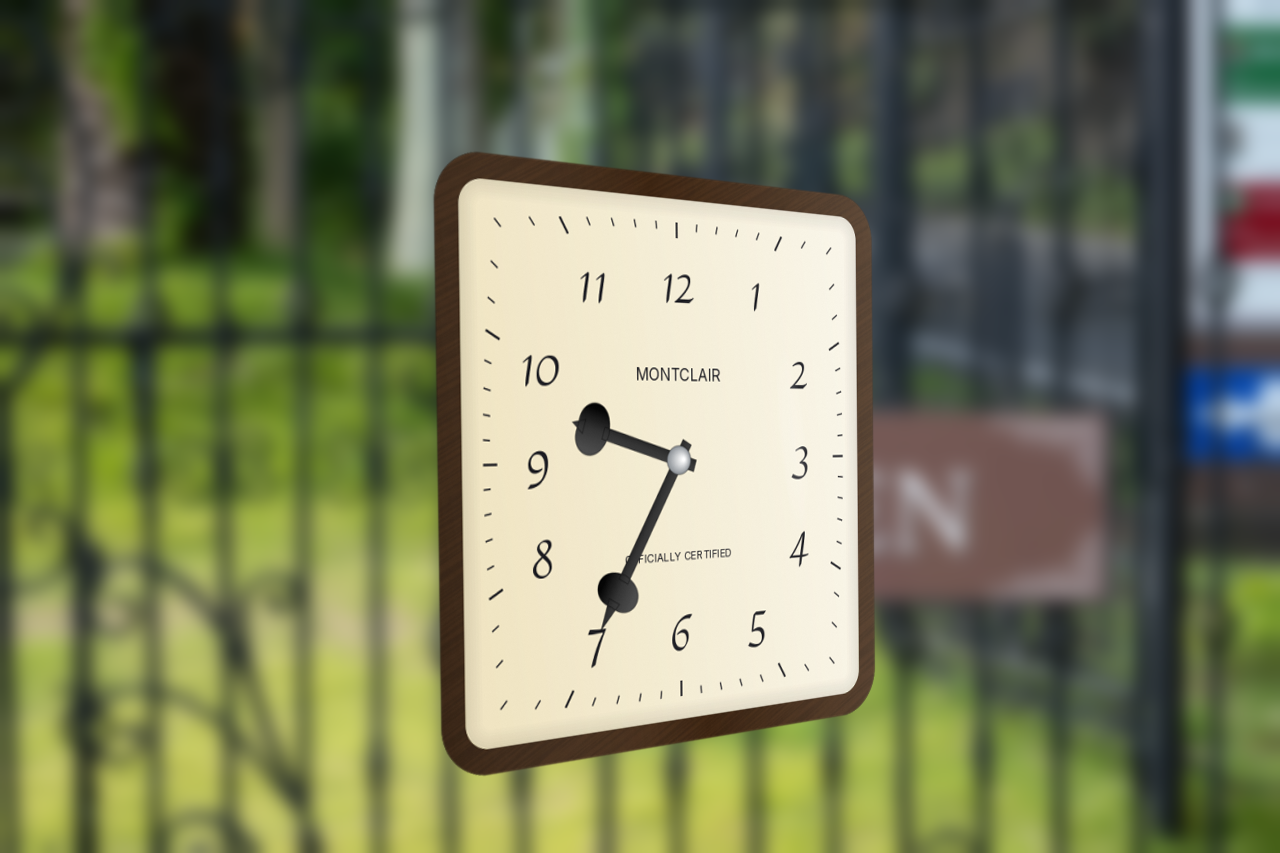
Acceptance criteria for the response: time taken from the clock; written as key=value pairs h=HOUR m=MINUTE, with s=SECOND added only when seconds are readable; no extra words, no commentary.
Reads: h=9 m=35
